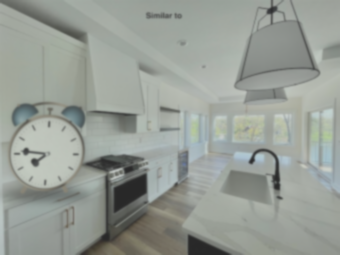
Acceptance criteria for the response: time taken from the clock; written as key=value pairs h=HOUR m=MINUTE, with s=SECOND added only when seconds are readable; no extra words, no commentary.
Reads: h=7 m=46
